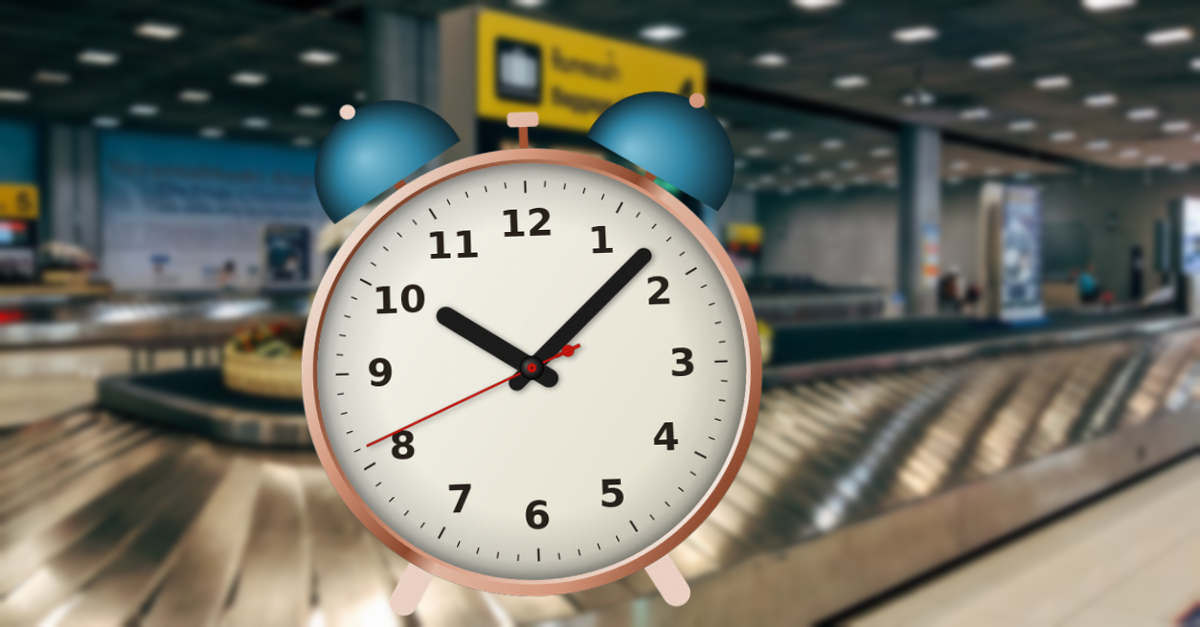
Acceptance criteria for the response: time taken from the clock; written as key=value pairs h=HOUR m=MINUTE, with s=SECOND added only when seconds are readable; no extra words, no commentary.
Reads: h=10 m=7 s=41
